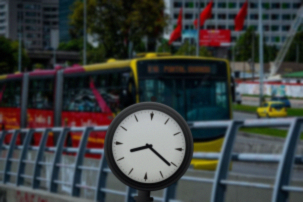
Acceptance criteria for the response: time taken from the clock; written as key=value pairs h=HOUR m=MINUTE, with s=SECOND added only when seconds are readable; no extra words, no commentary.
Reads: h=8 m=21
